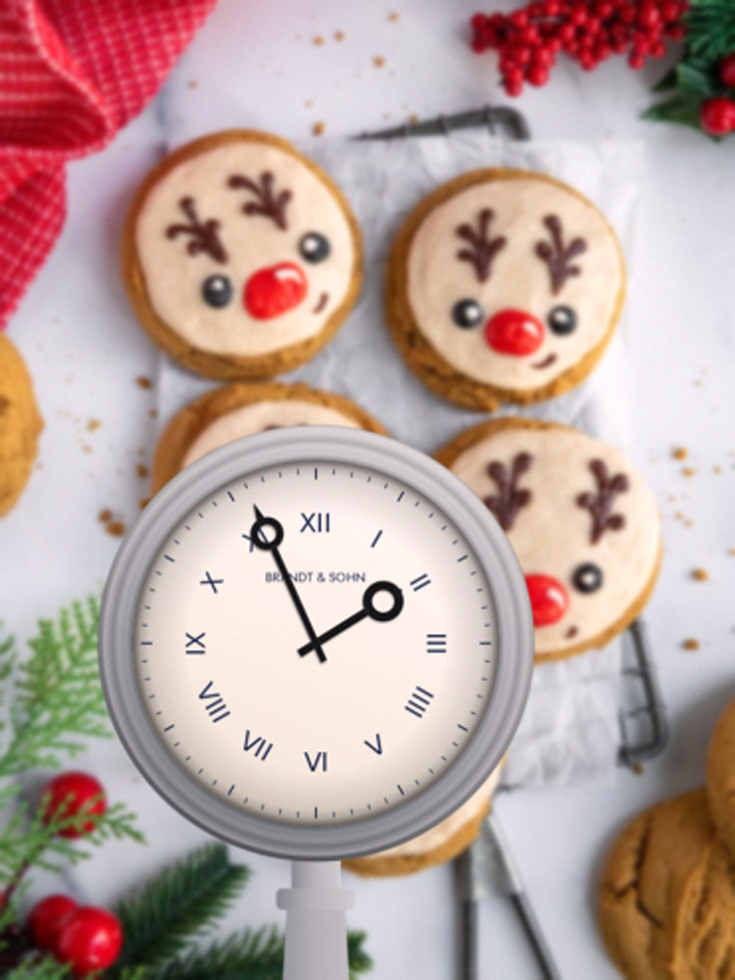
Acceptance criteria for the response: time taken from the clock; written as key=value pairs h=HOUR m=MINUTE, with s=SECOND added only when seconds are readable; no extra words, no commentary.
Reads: h=1 m=56
